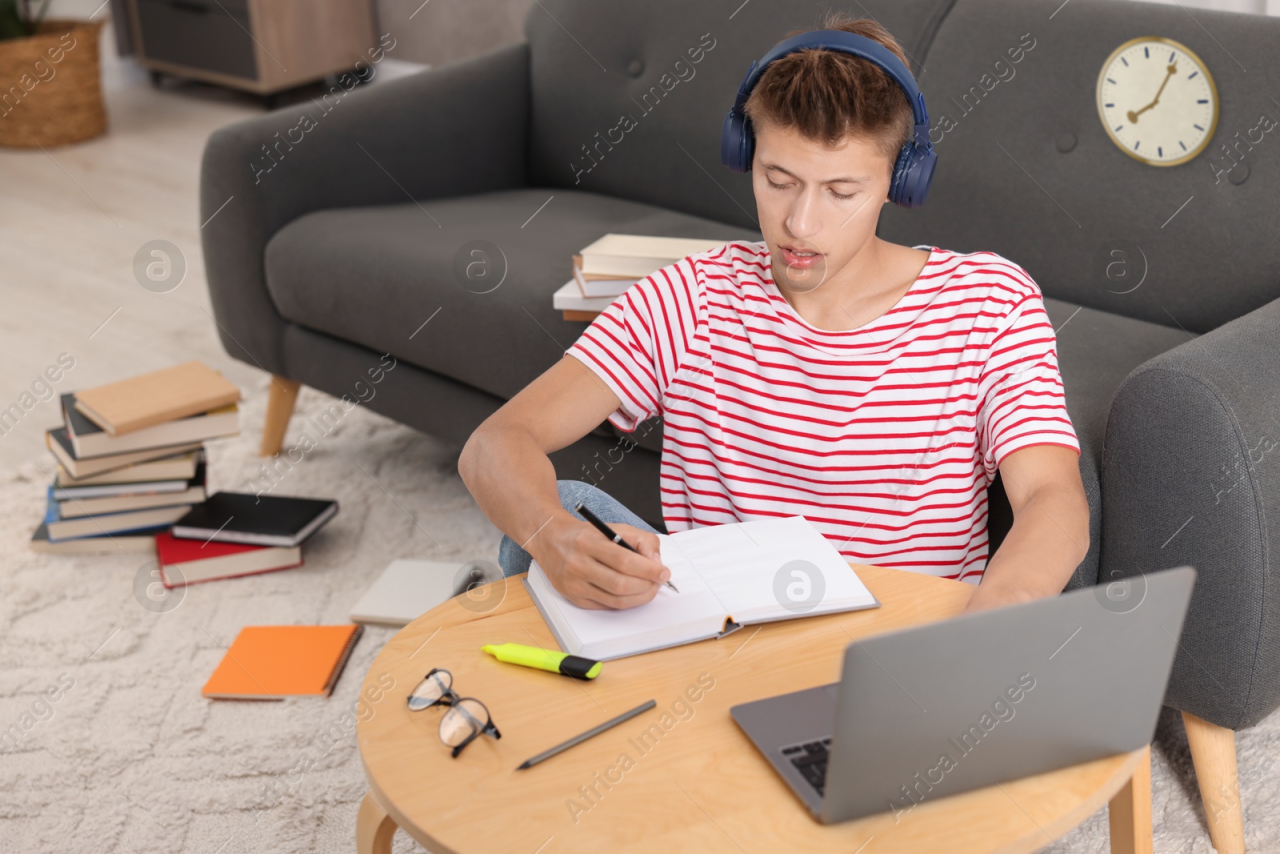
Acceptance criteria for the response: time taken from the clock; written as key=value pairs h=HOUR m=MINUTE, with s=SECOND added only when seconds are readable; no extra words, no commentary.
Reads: h=8 m=6
